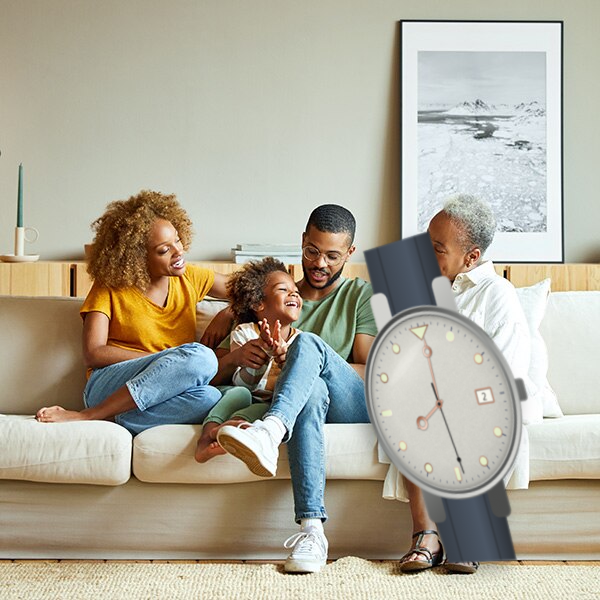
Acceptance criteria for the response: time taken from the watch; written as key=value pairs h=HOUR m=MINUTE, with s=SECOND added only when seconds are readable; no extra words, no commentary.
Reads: h=8 m=0 s=29
